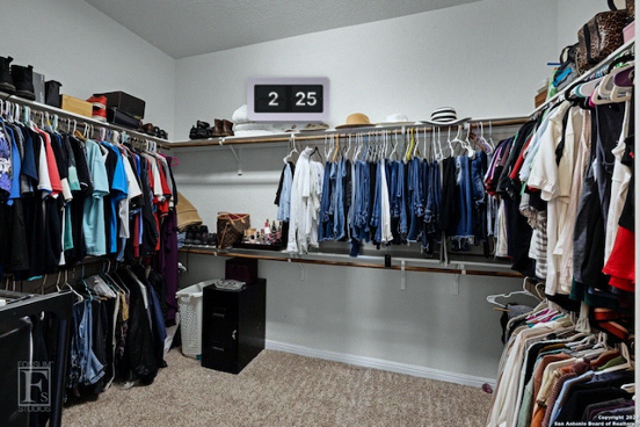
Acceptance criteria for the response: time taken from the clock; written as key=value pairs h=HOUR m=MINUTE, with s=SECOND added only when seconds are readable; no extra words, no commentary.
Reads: h=2 m=25
